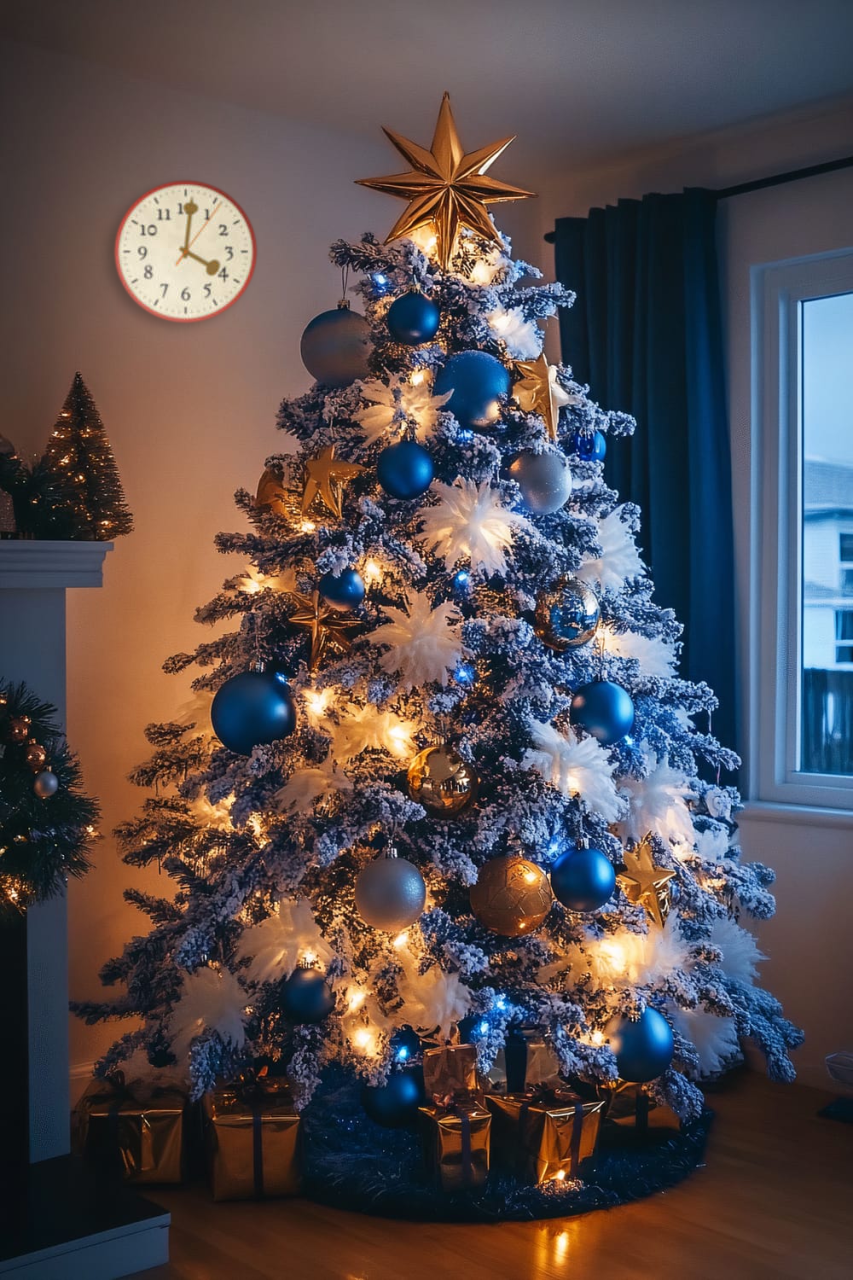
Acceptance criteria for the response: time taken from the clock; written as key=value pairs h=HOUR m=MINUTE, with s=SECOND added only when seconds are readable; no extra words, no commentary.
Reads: h=4 m=1 s=6
